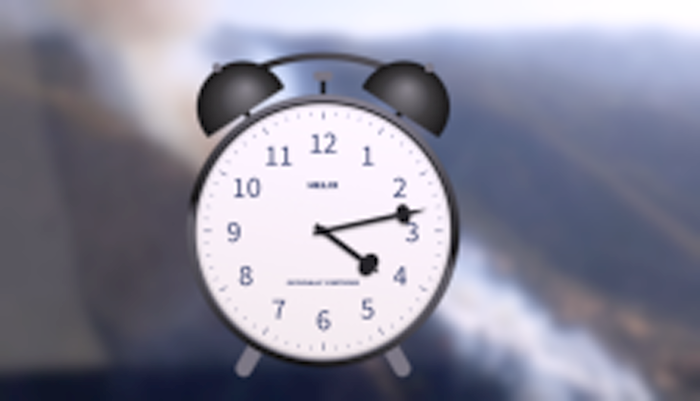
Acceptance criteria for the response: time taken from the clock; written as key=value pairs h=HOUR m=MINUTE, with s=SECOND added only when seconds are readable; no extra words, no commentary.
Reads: h=4 m=13
